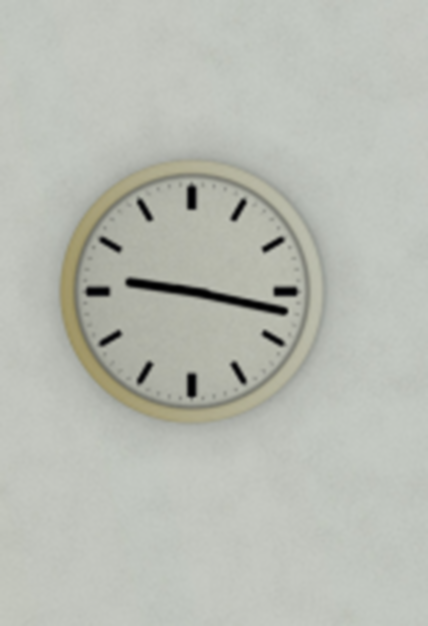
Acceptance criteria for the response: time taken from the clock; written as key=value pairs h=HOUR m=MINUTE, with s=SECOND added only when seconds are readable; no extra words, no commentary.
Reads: h=9 m=17
